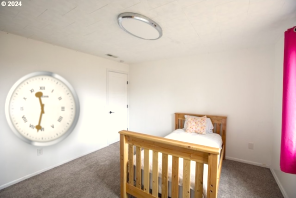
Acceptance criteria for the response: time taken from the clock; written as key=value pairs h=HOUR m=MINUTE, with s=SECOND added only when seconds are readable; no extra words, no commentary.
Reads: h=11 m=32
